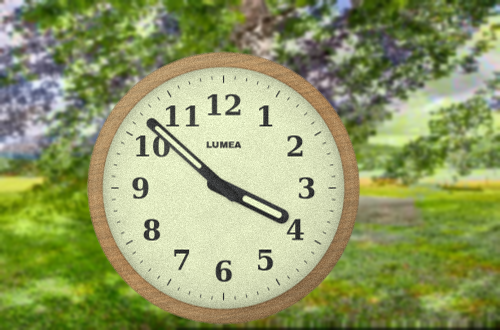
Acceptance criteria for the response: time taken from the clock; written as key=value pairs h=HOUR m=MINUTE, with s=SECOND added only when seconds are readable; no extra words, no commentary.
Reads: h=3 m=52
